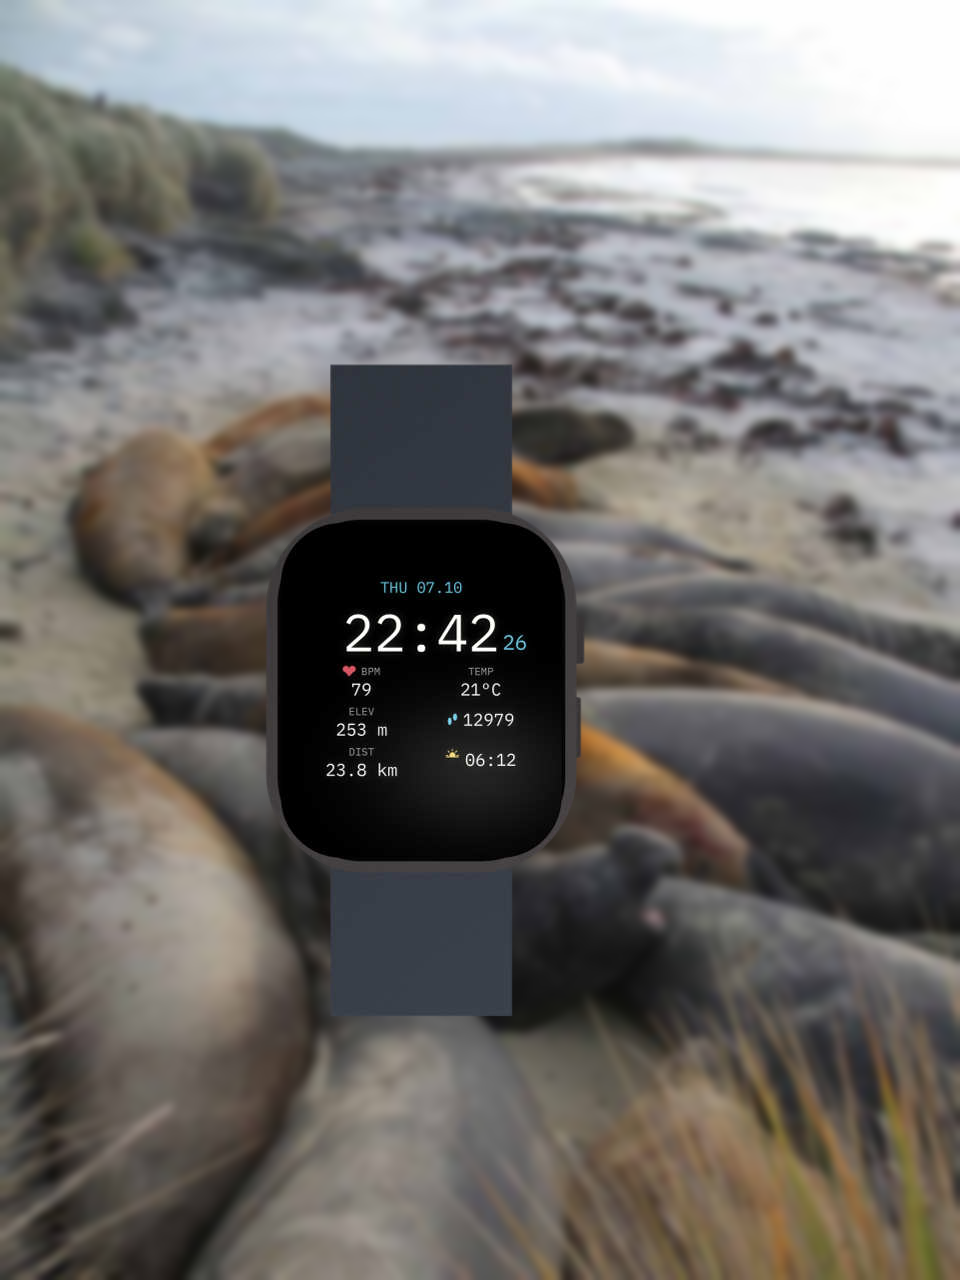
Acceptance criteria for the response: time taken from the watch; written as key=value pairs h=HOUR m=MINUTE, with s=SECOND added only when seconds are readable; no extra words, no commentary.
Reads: h=22 m=42 s=26
